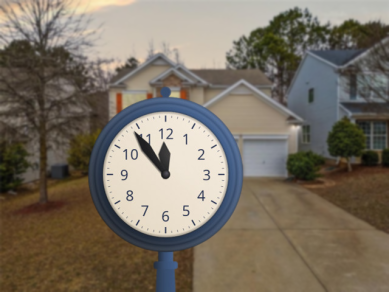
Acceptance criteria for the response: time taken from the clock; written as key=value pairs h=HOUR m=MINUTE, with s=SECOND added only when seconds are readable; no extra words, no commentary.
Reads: h=11 m=54
